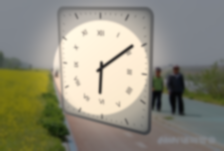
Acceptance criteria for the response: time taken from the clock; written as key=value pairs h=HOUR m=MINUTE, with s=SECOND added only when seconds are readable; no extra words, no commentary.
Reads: h=6 m=9
